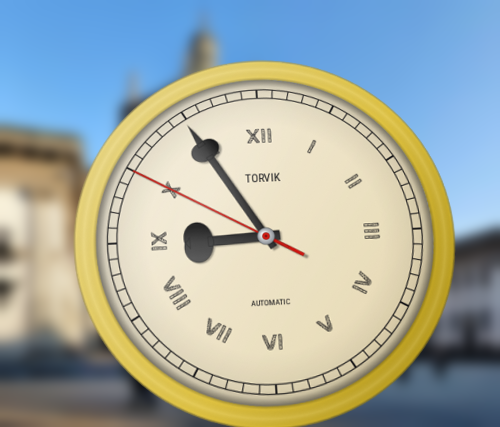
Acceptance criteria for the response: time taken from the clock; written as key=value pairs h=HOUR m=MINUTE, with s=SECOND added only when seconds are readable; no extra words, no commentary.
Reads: h=8 m=54 s=50
